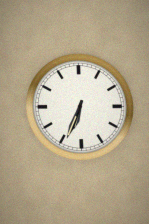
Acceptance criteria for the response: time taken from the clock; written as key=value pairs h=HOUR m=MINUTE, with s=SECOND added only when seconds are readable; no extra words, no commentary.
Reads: h=6 m=34
